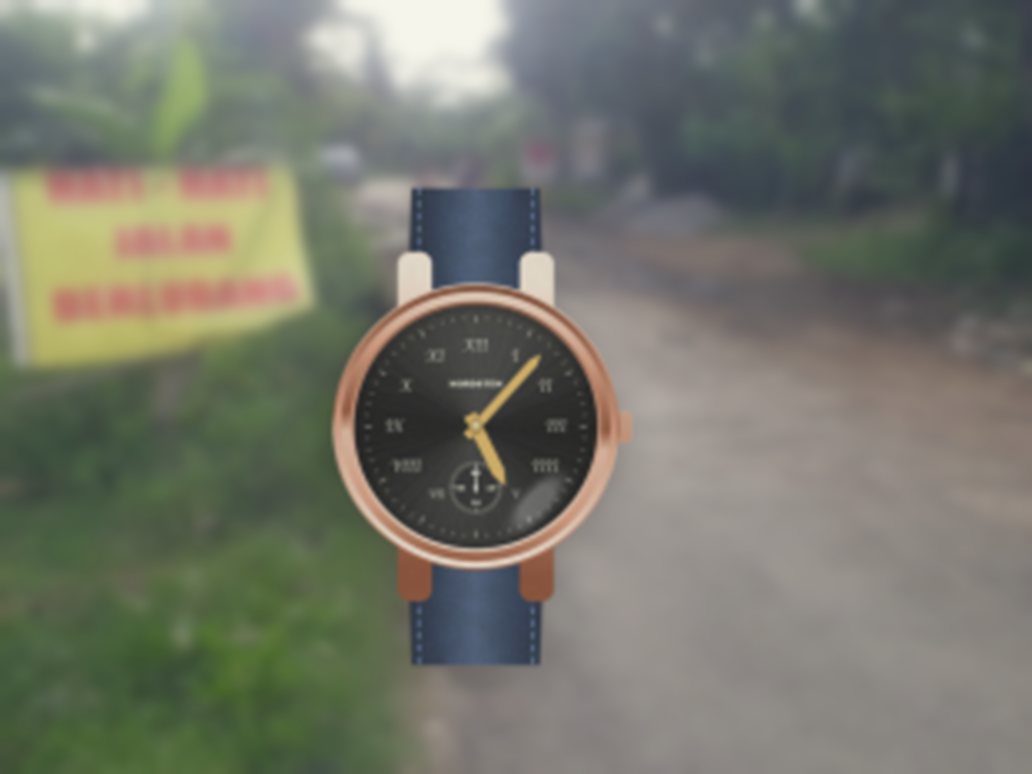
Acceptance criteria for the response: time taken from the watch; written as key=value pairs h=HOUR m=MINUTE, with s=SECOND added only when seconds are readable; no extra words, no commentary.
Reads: h=5 m=7
